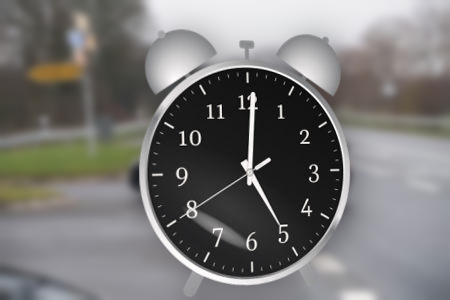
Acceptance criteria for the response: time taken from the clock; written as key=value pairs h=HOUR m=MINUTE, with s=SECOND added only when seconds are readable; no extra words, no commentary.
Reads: h=5 m=0 s=40
